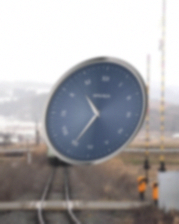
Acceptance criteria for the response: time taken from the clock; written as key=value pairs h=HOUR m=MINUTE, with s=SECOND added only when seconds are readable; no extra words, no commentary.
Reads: h=10 m=35
